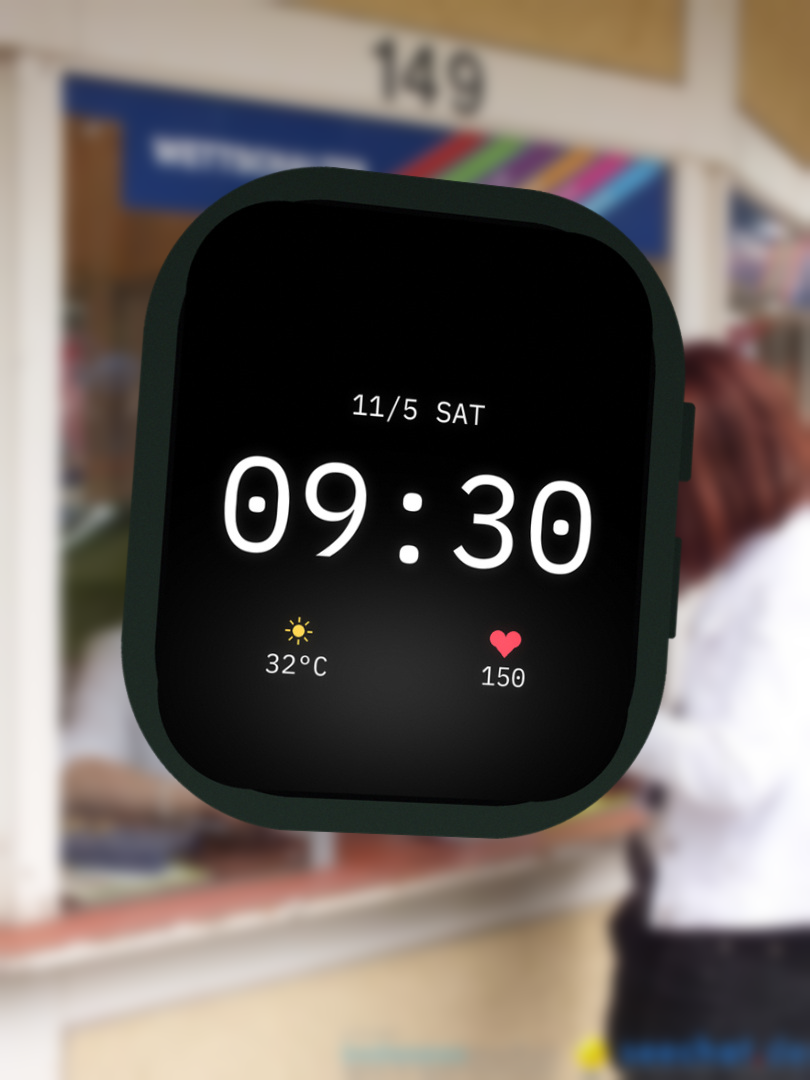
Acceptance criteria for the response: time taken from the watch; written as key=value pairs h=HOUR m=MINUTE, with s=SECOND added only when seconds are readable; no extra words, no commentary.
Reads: h=9 m=30
